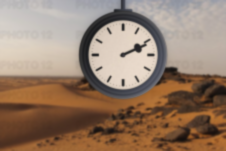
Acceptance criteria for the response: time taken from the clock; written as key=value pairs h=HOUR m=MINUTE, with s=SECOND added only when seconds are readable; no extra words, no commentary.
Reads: h=2 m=11
